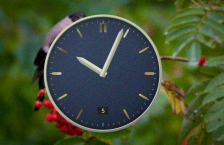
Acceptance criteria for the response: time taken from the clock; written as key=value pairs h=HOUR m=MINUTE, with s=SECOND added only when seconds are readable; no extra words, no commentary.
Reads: h=10 m=4
